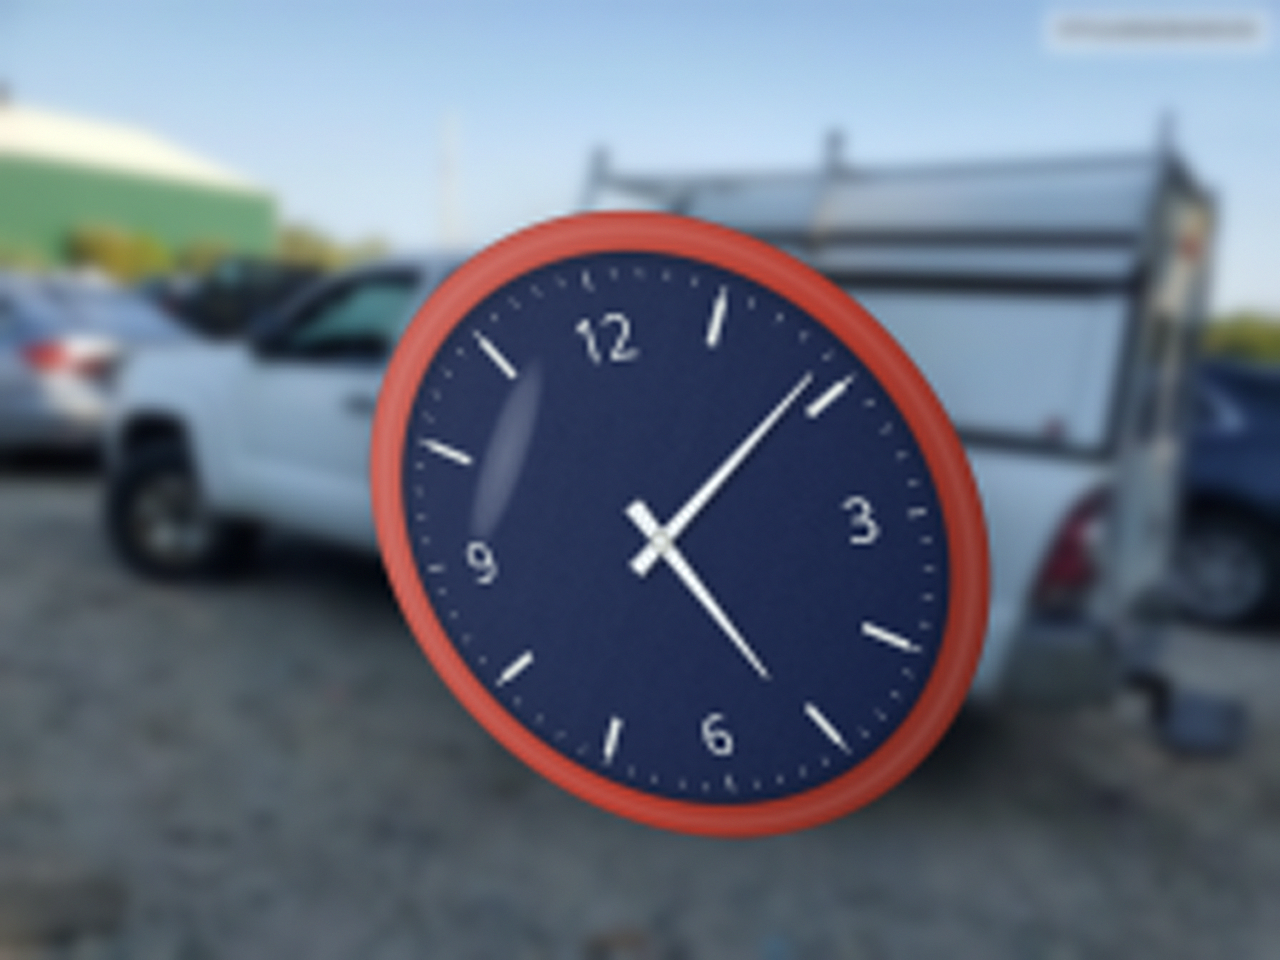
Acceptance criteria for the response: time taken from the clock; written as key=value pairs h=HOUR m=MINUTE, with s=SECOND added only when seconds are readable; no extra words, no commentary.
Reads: h=5 m=9
